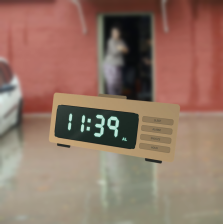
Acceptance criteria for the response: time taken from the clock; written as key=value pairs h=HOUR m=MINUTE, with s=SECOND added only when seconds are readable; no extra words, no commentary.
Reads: h=11 m=39
